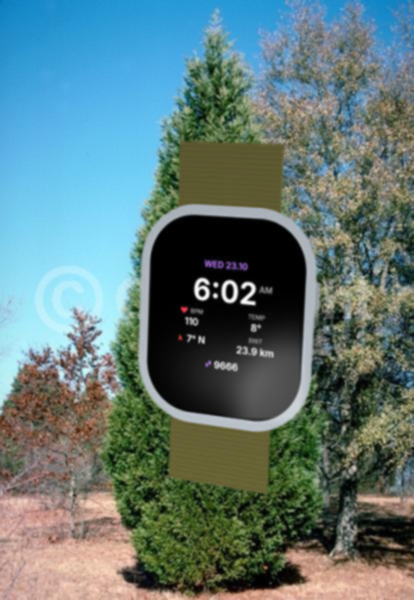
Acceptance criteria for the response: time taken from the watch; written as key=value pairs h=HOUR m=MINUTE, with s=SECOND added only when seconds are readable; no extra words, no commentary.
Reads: h=6 m=2
